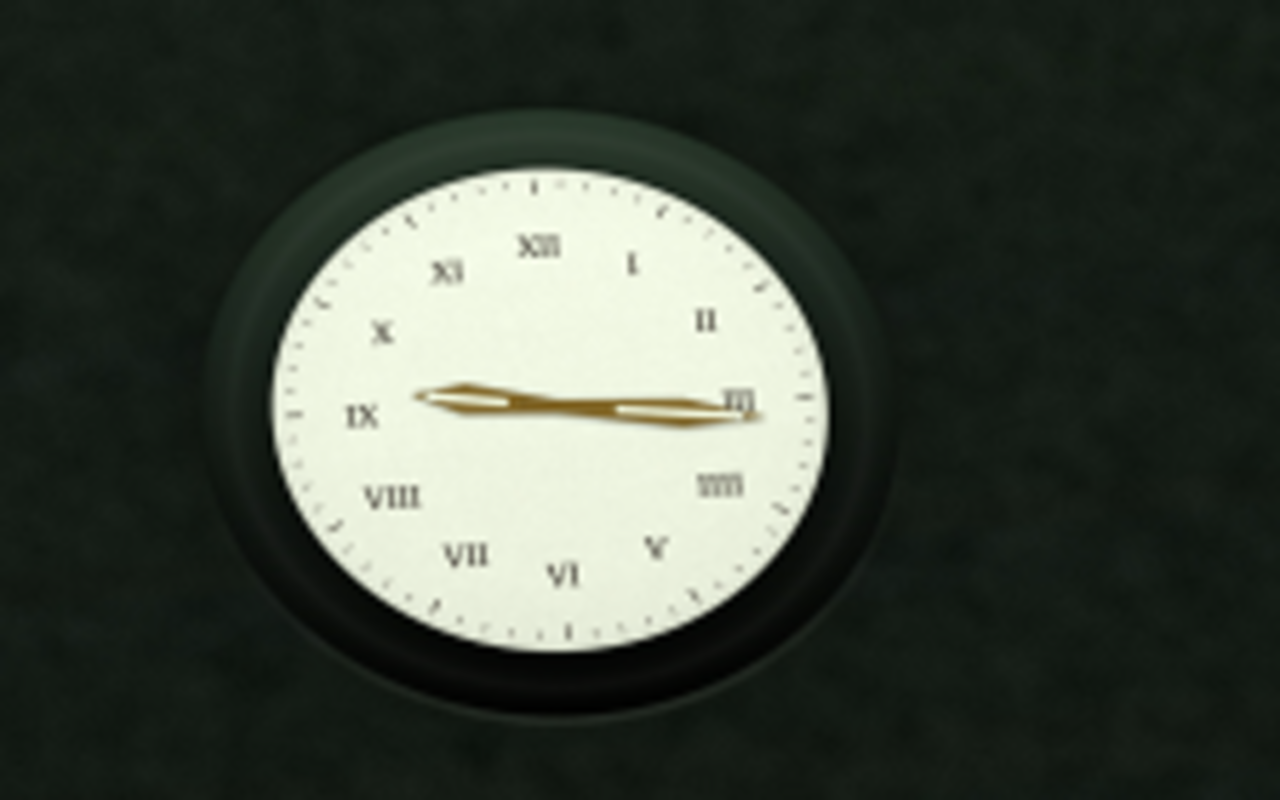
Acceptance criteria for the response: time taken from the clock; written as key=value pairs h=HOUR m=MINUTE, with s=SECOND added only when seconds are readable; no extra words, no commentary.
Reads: h=9 m=16
